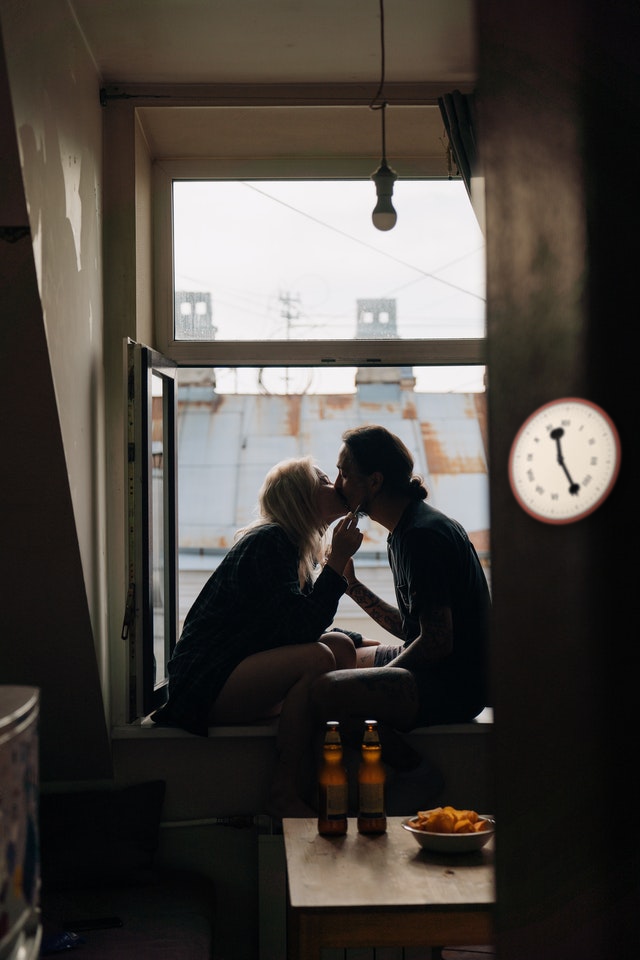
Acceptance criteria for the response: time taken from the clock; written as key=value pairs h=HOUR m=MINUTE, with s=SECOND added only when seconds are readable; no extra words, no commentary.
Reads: h=11 m=24
